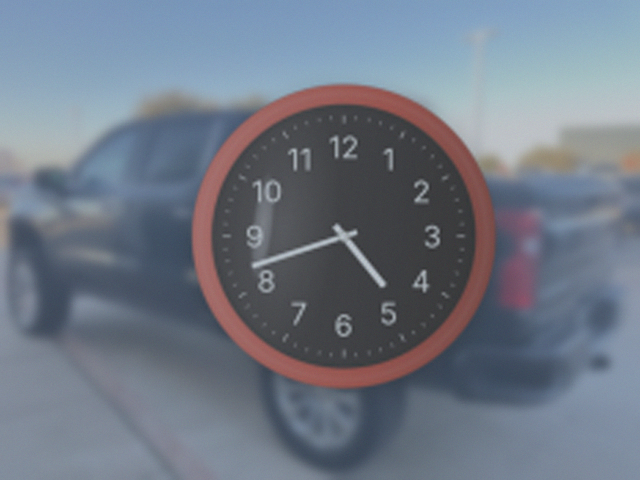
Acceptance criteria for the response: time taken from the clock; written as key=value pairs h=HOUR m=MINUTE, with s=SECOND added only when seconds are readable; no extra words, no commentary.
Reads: h=4 m=42
